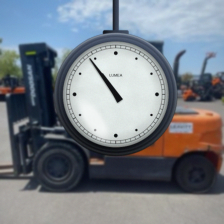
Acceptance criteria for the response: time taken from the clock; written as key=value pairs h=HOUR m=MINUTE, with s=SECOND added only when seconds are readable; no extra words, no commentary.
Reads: h=10 m=54
